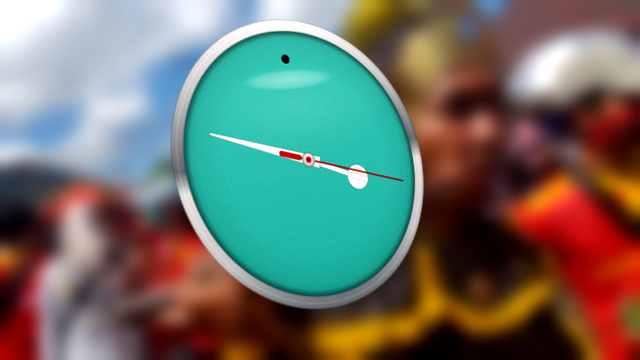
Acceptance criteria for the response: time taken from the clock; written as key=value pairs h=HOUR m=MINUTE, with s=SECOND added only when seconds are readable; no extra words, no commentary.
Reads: h=3 m=48 s=18
